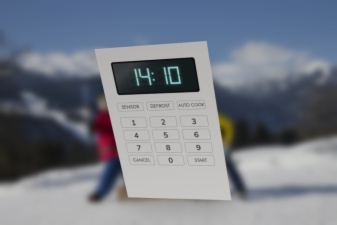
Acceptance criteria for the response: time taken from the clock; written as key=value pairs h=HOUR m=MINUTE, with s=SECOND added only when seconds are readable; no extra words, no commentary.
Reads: h=14 m=10
